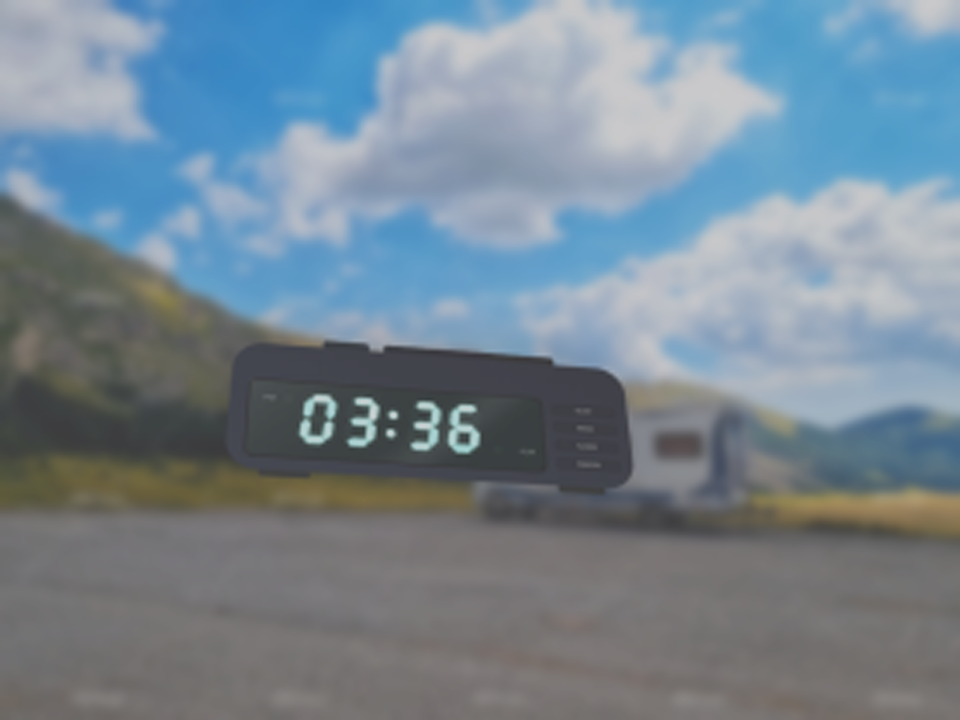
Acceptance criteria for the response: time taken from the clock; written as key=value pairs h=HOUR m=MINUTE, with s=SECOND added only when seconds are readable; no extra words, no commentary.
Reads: h=3 m=36
